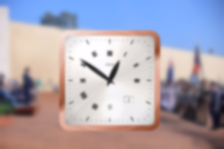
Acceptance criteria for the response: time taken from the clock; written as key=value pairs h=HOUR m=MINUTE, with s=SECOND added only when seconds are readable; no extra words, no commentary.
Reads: h=12 m=51
